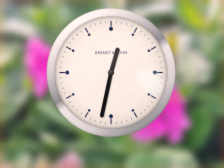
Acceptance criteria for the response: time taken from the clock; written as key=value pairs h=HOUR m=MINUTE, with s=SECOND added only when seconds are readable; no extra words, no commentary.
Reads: h=12 m=32
